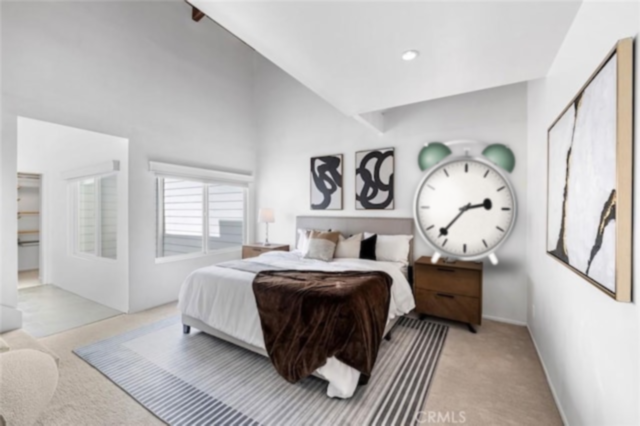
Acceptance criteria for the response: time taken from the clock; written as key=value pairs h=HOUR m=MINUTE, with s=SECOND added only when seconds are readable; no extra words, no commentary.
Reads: h=2 m=37
